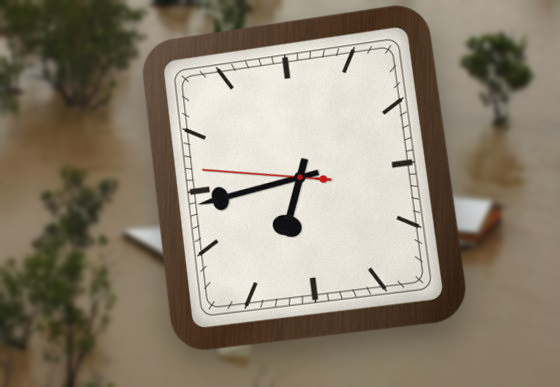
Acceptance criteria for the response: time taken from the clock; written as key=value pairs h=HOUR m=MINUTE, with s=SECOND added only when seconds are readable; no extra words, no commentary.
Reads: h=6 m=43 s=47
